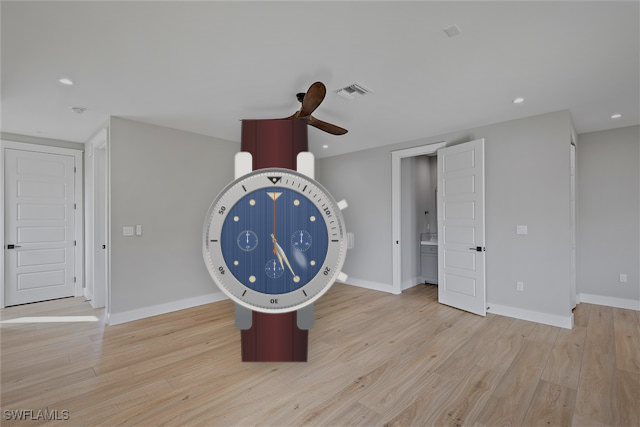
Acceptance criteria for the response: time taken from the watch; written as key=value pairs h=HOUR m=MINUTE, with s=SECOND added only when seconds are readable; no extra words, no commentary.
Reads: h=5 m=25
